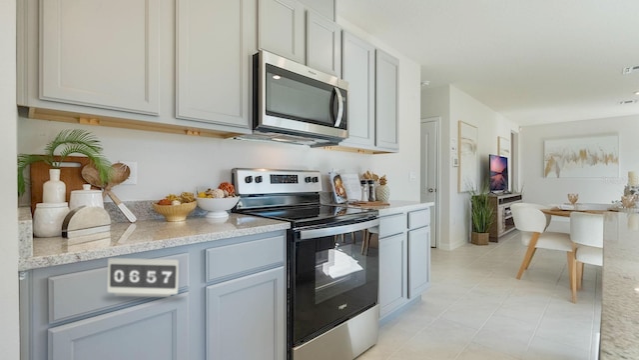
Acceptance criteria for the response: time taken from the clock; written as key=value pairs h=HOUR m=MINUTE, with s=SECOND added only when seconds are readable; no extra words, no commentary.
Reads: h=6 m=57
